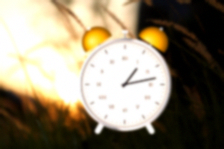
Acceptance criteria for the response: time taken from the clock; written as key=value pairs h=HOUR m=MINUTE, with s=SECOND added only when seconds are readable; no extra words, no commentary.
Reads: h=1 m=13
